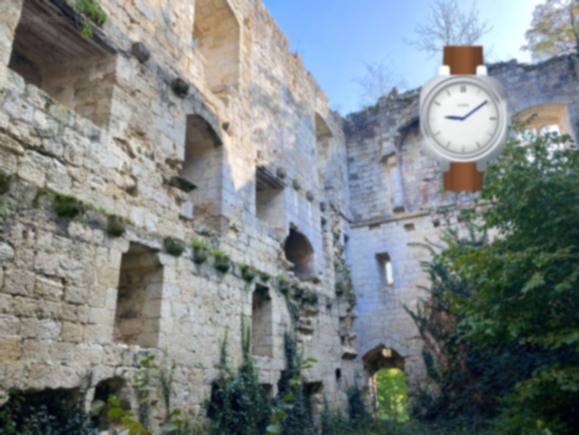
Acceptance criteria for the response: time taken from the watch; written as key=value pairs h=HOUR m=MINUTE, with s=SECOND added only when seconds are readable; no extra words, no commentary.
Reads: h=9 m=9
